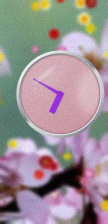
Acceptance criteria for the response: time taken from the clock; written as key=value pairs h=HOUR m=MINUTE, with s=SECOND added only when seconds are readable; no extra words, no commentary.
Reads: h=6 m=50
